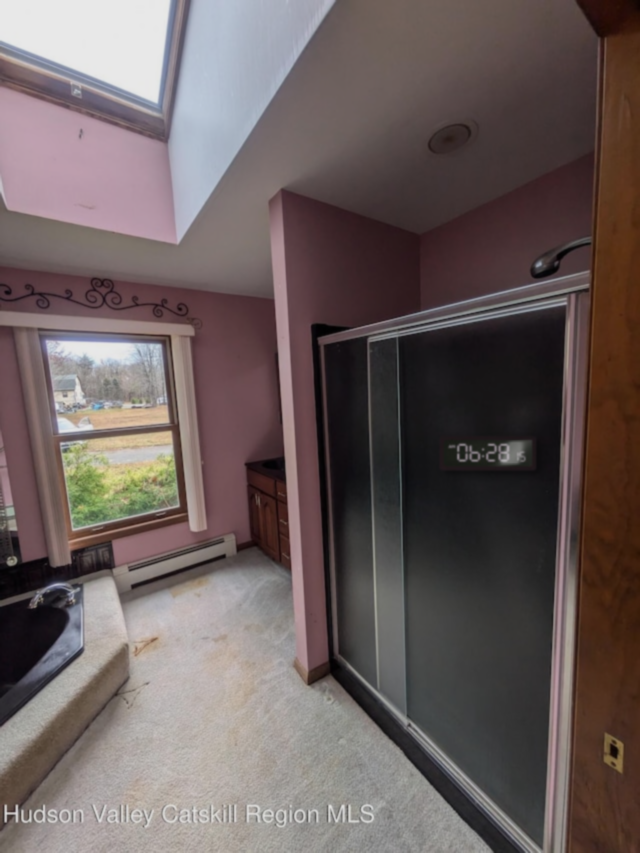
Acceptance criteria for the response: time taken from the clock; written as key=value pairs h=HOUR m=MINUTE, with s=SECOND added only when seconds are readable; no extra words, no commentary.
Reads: h=6 m=28
